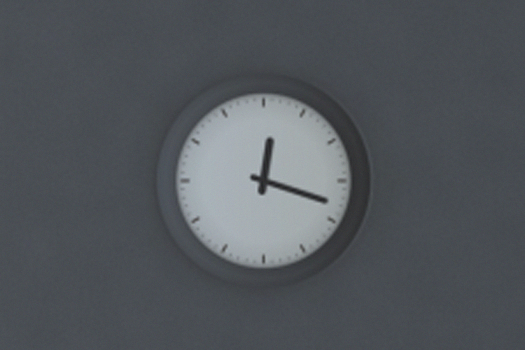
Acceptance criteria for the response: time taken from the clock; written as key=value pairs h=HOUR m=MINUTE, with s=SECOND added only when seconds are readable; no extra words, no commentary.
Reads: h=12 m=18
